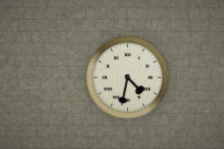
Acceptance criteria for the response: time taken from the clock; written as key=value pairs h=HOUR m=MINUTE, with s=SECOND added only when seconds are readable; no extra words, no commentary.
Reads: h=4 m=32
